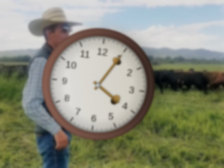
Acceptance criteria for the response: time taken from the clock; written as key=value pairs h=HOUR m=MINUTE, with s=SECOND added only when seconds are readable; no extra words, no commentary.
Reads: h=4 m=5
